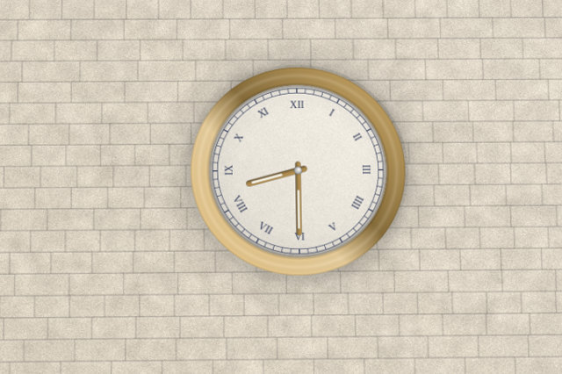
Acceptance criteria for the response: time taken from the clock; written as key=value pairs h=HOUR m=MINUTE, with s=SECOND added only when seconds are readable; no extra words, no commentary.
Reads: h=8 m=30
